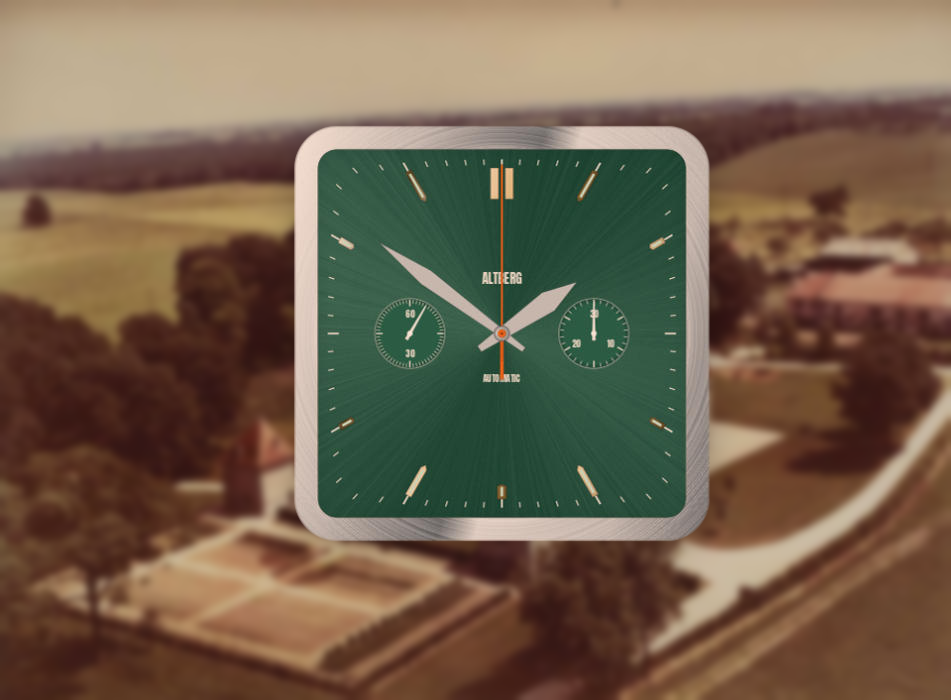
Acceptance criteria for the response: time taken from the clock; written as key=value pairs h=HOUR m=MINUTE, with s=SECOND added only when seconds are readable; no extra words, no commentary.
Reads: h=1 m=51 s=5
